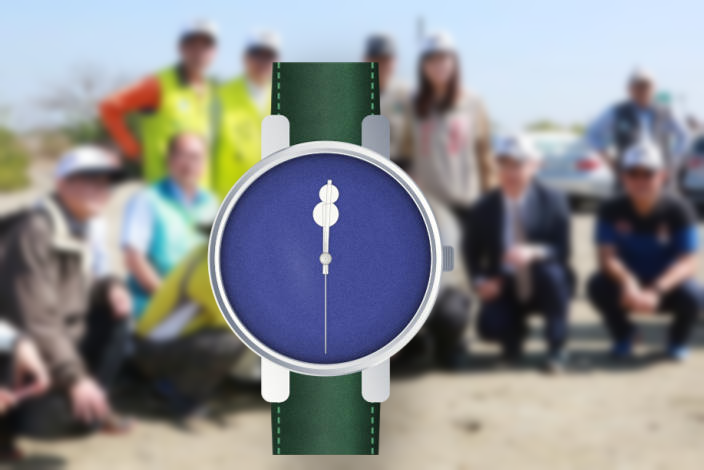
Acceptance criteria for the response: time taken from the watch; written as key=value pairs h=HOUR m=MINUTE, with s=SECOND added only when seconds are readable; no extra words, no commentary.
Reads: h=12 m=0 s=30
